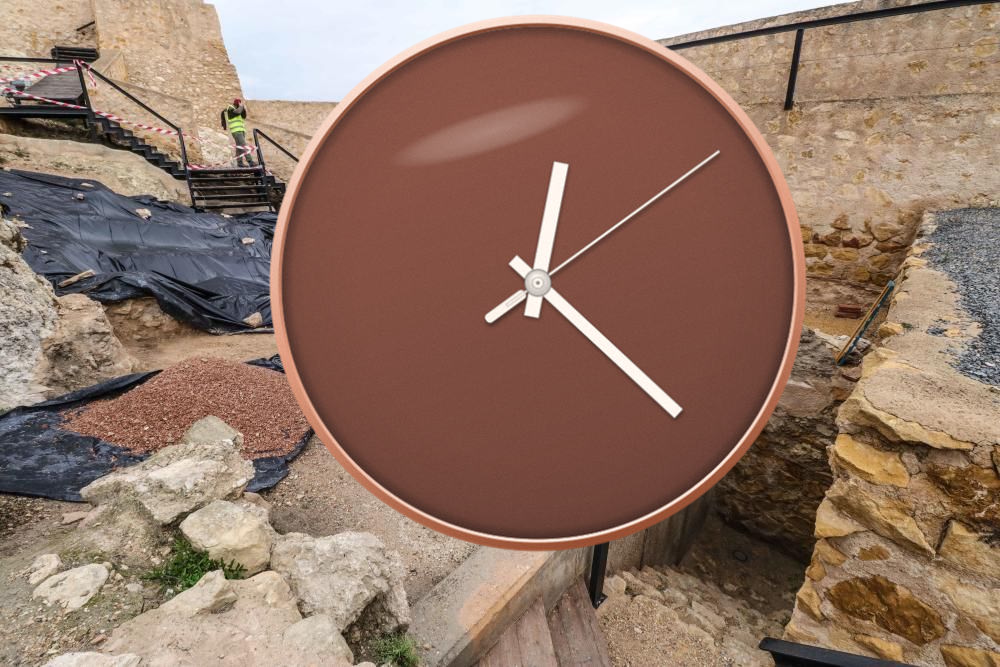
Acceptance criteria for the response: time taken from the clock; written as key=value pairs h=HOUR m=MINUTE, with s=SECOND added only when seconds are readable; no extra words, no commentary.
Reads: h=12 m=22 s=9
